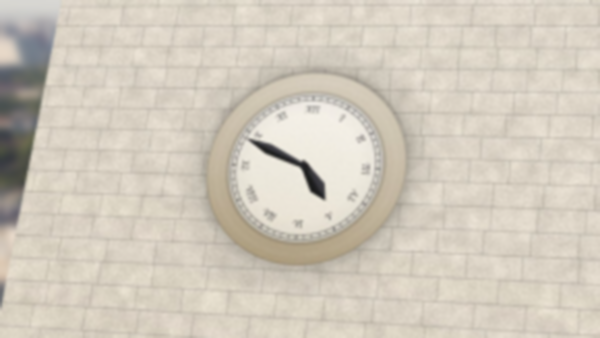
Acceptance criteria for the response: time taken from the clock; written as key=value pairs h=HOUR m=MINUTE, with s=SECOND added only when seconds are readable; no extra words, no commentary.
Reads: h=4 m=49
